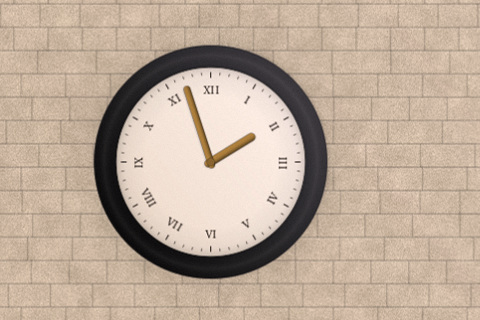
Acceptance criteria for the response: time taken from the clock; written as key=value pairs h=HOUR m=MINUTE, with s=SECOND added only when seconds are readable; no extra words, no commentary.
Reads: h=1 m=57
